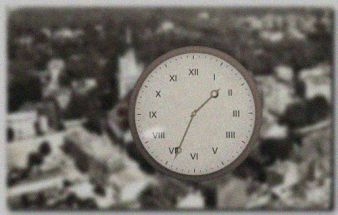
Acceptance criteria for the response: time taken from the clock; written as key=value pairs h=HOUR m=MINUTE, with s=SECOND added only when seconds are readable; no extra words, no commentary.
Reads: h=1 m=34
